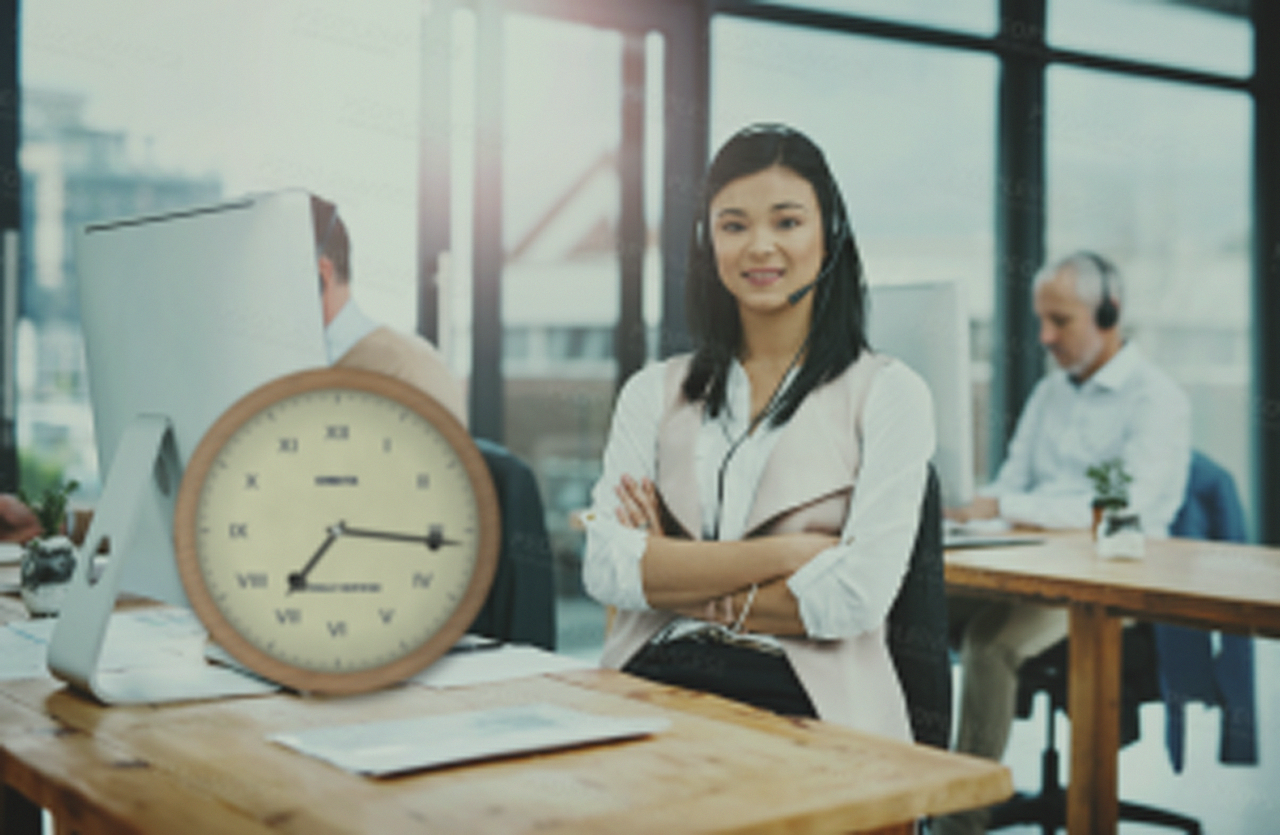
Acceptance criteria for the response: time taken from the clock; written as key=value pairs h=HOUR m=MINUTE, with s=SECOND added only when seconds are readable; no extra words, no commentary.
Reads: h=7 m=16
